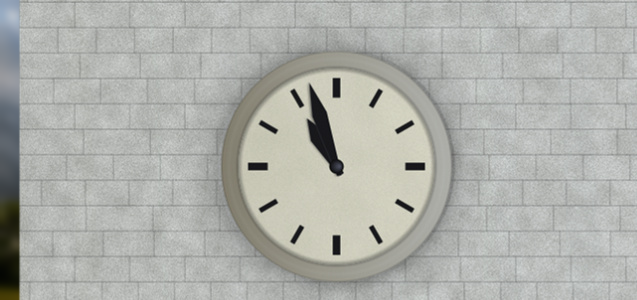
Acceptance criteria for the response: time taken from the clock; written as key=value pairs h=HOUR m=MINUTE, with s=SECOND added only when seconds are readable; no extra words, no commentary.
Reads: h=10 m=57
